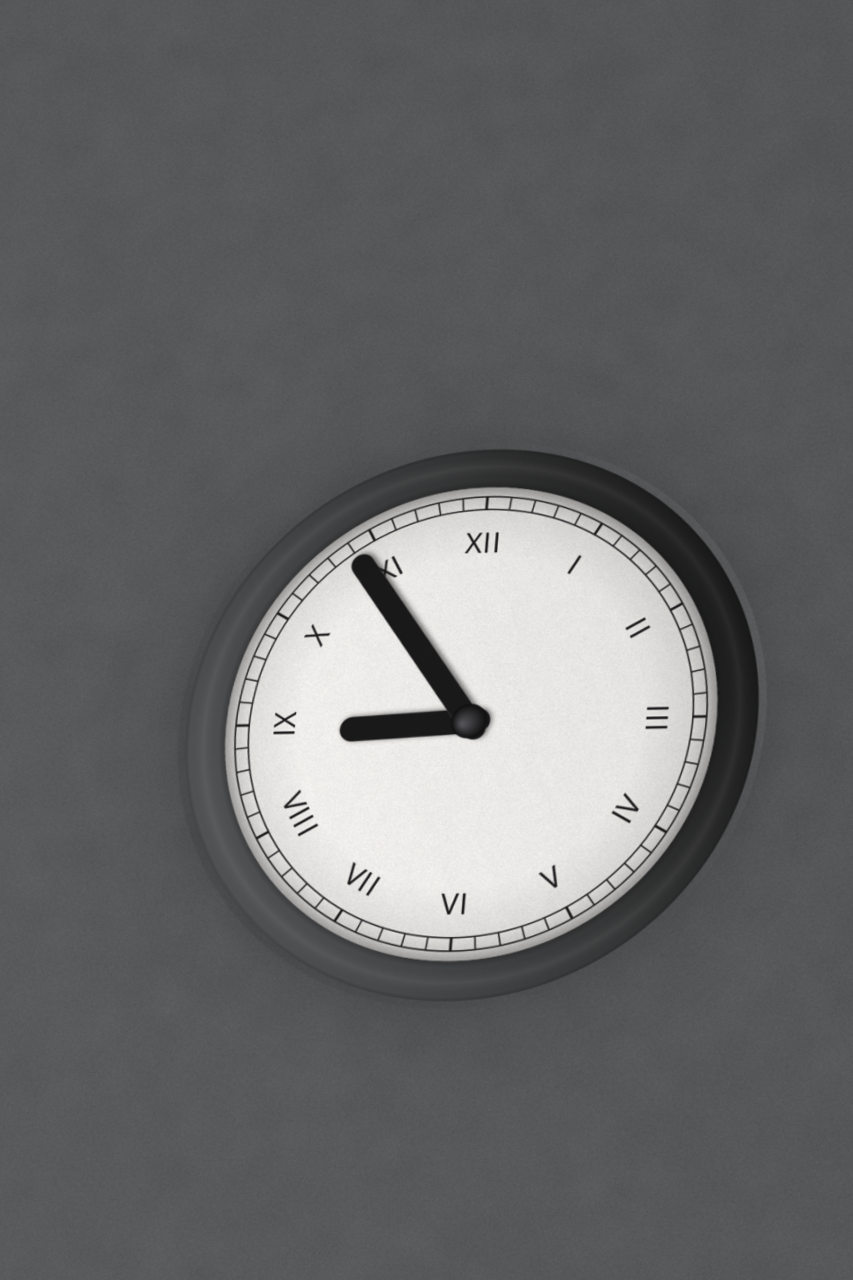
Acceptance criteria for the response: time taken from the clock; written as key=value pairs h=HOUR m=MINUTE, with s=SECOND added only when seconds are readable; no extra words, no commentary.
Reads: h=8 m=54
